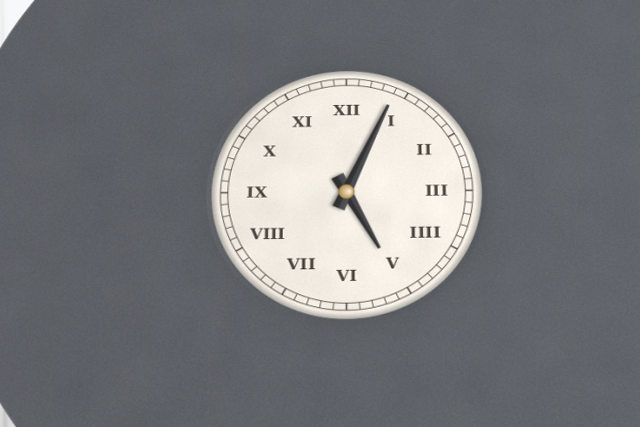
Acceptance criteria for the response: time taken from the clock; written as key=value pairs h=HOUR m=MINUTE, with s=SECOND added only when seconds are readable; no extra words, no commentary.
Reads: h=5 m=4
